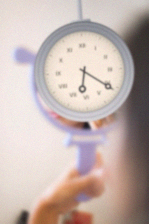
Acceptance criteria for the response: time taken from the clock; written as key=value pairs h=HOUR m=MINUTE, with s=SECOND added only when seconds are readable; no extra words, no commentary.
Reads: h=6 m=21
